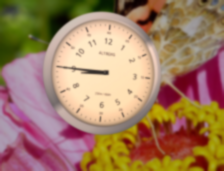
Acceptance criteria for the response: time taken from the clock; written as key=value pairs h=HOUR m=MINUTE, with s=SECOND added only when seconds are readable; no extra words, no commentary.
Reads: h=8 m=45
